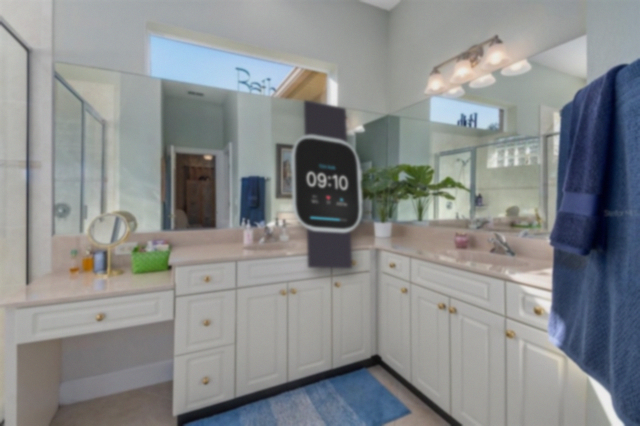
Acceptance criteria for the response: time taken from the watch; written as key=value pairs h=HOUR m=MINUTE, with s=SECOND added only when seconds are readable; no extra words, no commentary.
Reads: h=9 m=10
